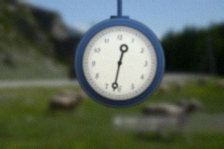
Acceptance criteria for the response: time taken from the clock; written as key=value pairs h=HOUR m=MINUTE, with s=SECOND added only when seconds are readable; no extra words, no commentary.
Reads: h=12 m=32
